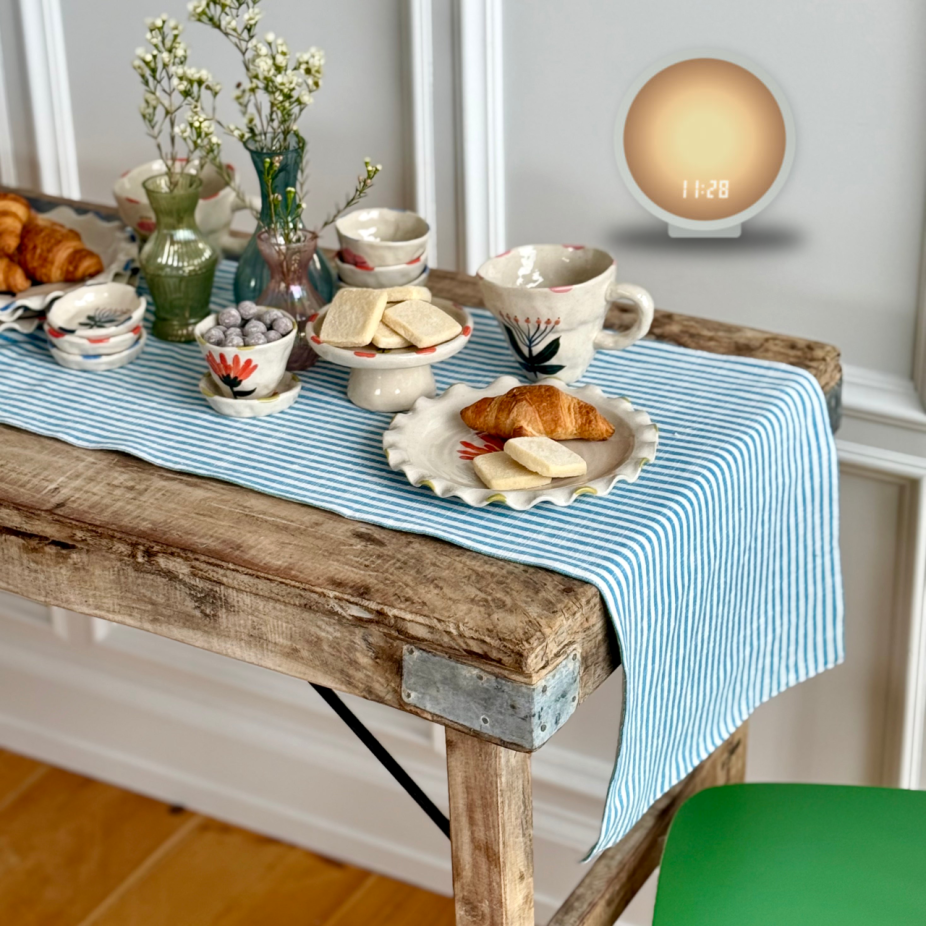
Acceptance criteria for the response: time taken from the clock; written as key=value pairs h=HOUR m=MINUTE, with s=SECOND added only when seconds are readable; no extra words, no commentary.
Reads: h=11 m=28
